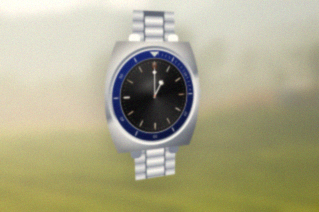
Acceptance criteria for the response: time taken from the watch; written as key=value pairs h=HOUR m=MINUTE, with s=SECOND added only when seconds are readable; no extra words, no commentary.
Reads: h=1 m=0
